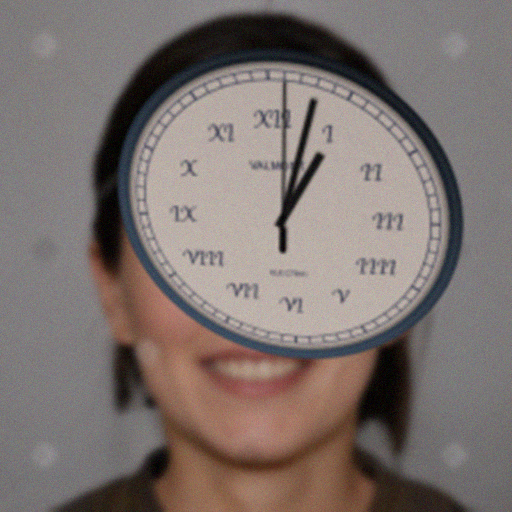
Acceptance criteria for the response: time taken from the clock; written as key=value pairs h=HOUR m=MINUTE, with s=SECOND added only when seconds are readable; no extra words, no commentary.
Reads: h=1 m=3 s=1
